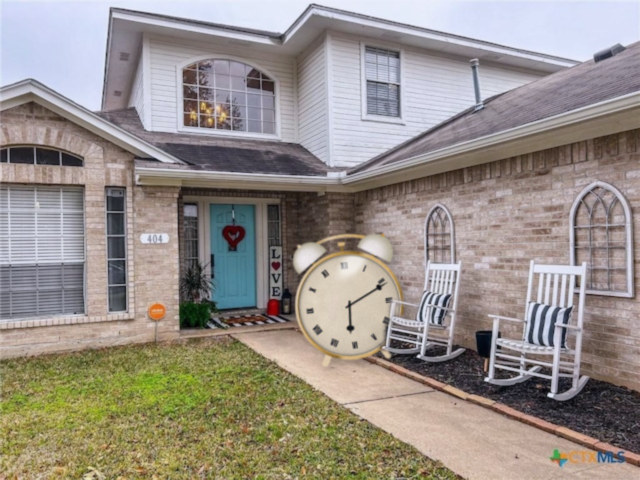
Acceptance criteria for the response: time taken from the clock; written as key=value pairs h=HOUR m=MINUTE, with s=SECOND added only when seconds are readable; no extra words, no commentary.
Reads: h=6 m=11
